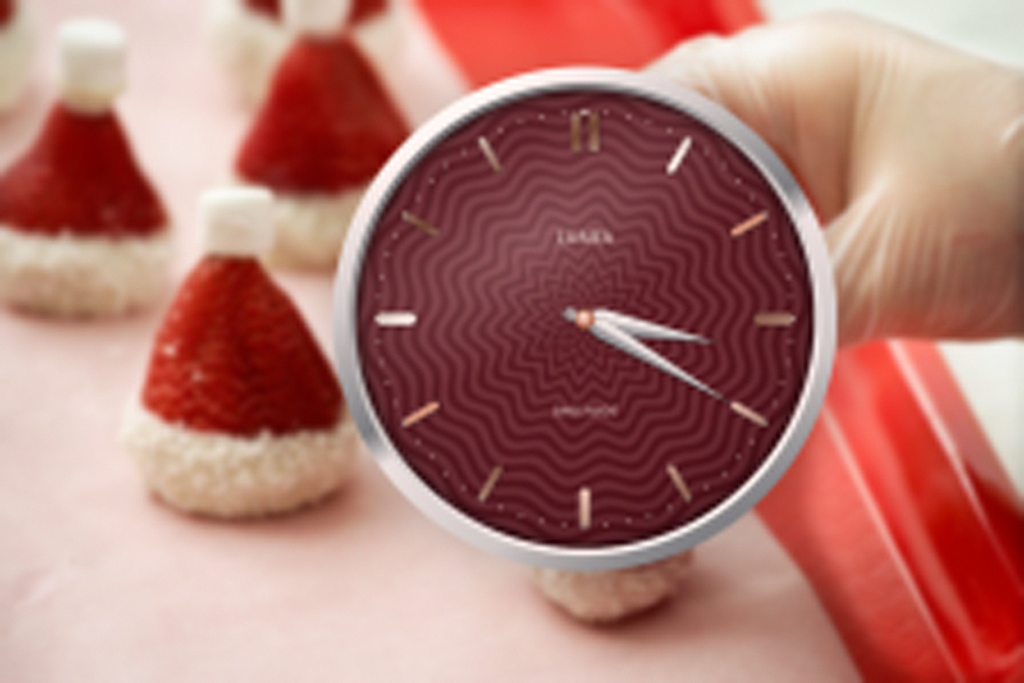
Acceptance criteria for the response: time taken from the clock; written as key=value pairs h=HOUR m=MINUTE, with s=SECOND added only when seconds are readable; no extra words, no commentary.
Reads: h=3 m=20
